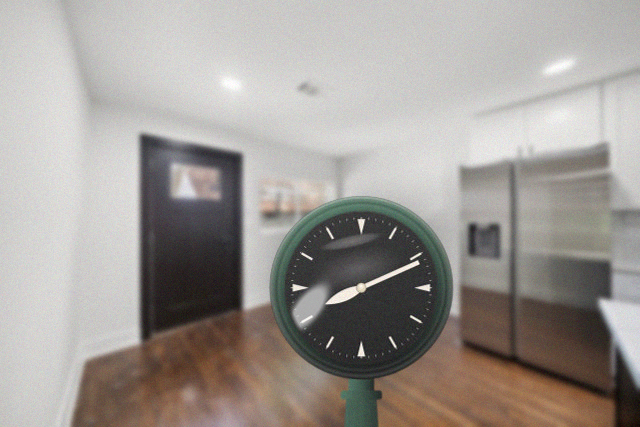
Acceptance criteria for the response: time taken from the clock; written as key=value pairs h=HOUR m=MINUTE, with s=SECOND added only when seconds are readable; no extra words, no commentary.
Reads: h=8 m=11
